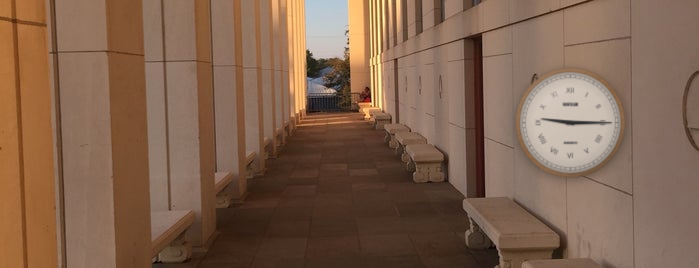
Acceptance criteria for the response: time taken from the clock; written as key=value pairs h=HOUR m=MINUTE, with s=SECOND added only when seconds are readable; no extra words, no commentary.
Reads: h=9 m=15
